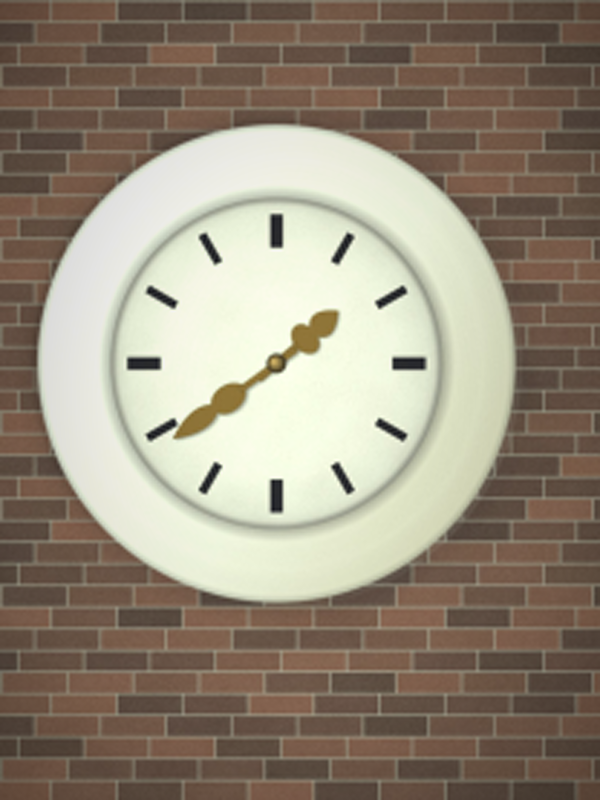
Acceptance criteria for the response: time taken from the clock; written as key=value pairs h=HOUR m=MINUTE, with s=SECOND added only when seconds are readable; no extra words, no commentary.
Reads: h=1 m=39
